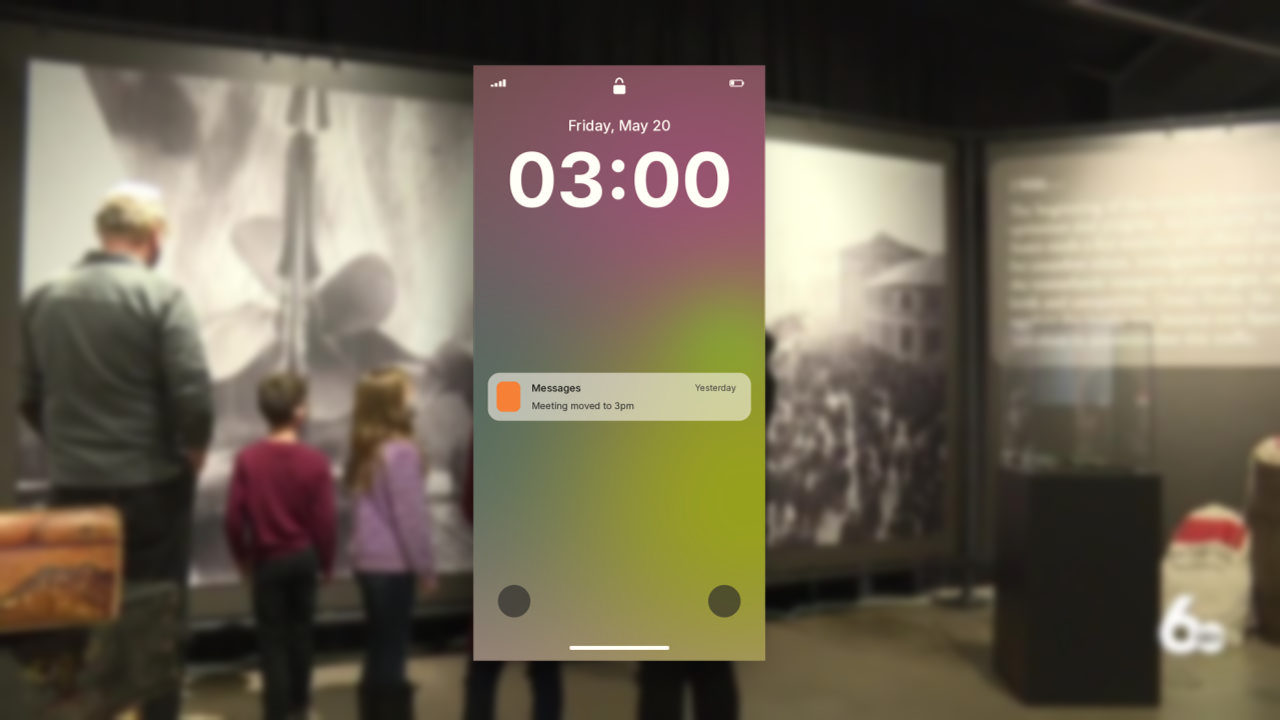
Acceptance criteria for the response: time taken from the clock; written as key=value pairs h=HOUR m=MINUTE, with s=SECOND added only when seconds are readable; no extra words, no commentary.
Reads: h=3 m=0
